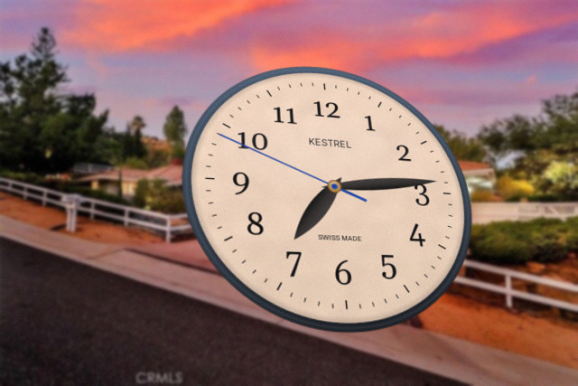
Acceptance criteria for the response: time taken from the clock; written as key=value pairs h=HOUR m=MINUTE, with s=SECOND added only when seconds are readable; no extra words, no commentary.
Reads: h=7 m=13 s=49
